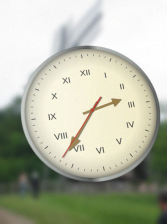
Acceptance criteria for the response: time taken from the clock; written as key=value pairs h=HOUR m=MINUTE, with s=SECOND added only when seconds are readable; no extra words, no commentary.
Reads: h=2 m=36 s=37
